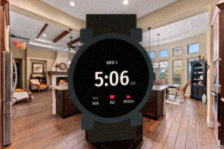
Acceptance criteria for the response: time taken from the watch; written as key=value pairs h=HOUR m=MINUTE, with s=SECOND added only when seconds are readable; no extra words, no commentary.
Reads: h=5 m=6
